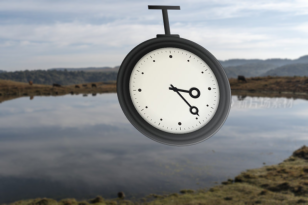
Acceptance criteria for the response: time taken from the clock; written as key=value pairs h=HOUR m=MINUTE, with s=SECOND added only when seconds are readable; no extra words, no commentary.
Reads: h=3 m=24
